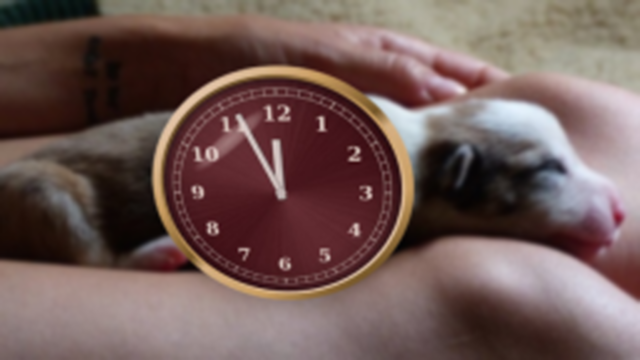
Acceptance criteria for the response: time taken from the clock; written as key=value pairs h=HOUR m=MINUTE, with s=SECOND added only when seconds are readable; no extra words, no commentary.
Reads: h=11 m=56
